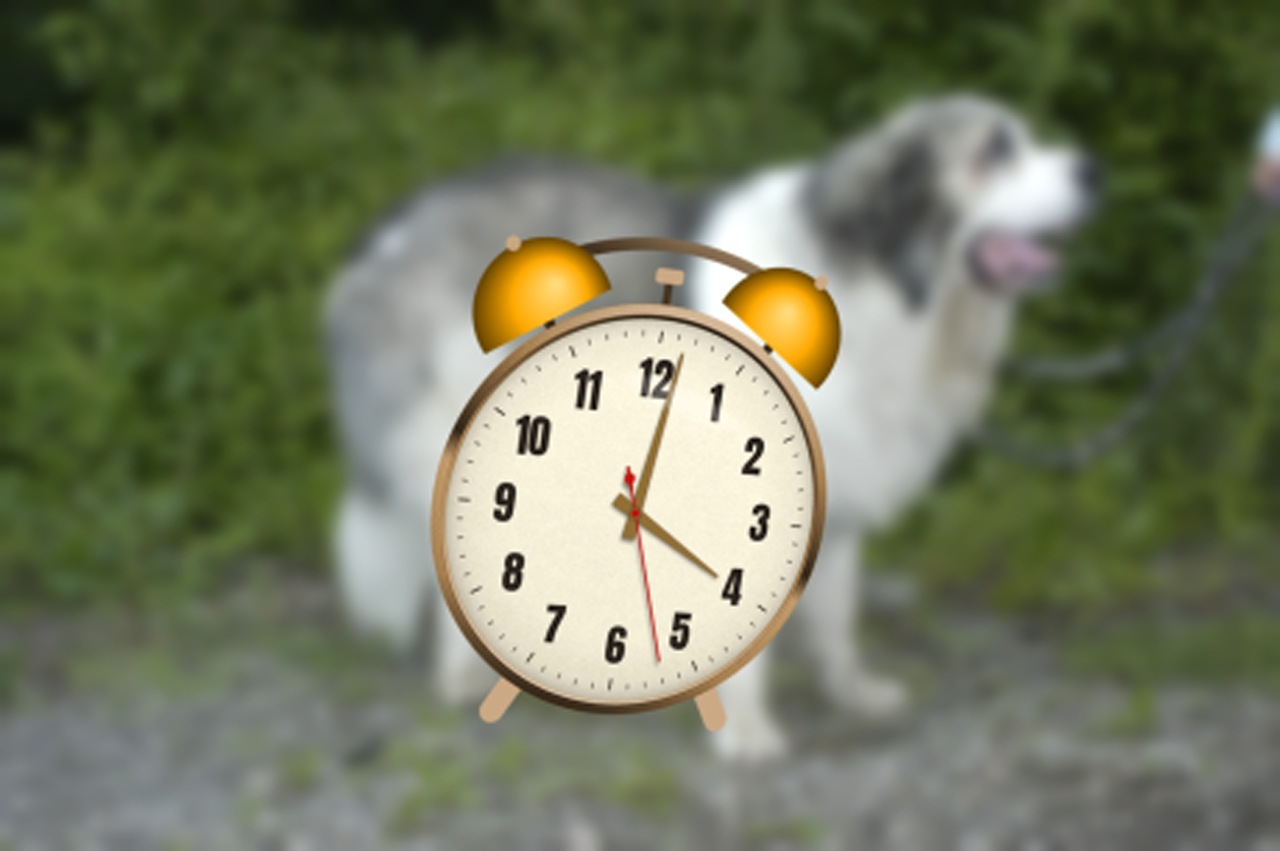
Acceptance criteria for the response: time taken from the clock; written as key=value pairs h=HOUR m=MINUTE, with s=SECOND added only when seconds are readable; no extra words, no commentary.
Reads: h=4 m=1 s=27
